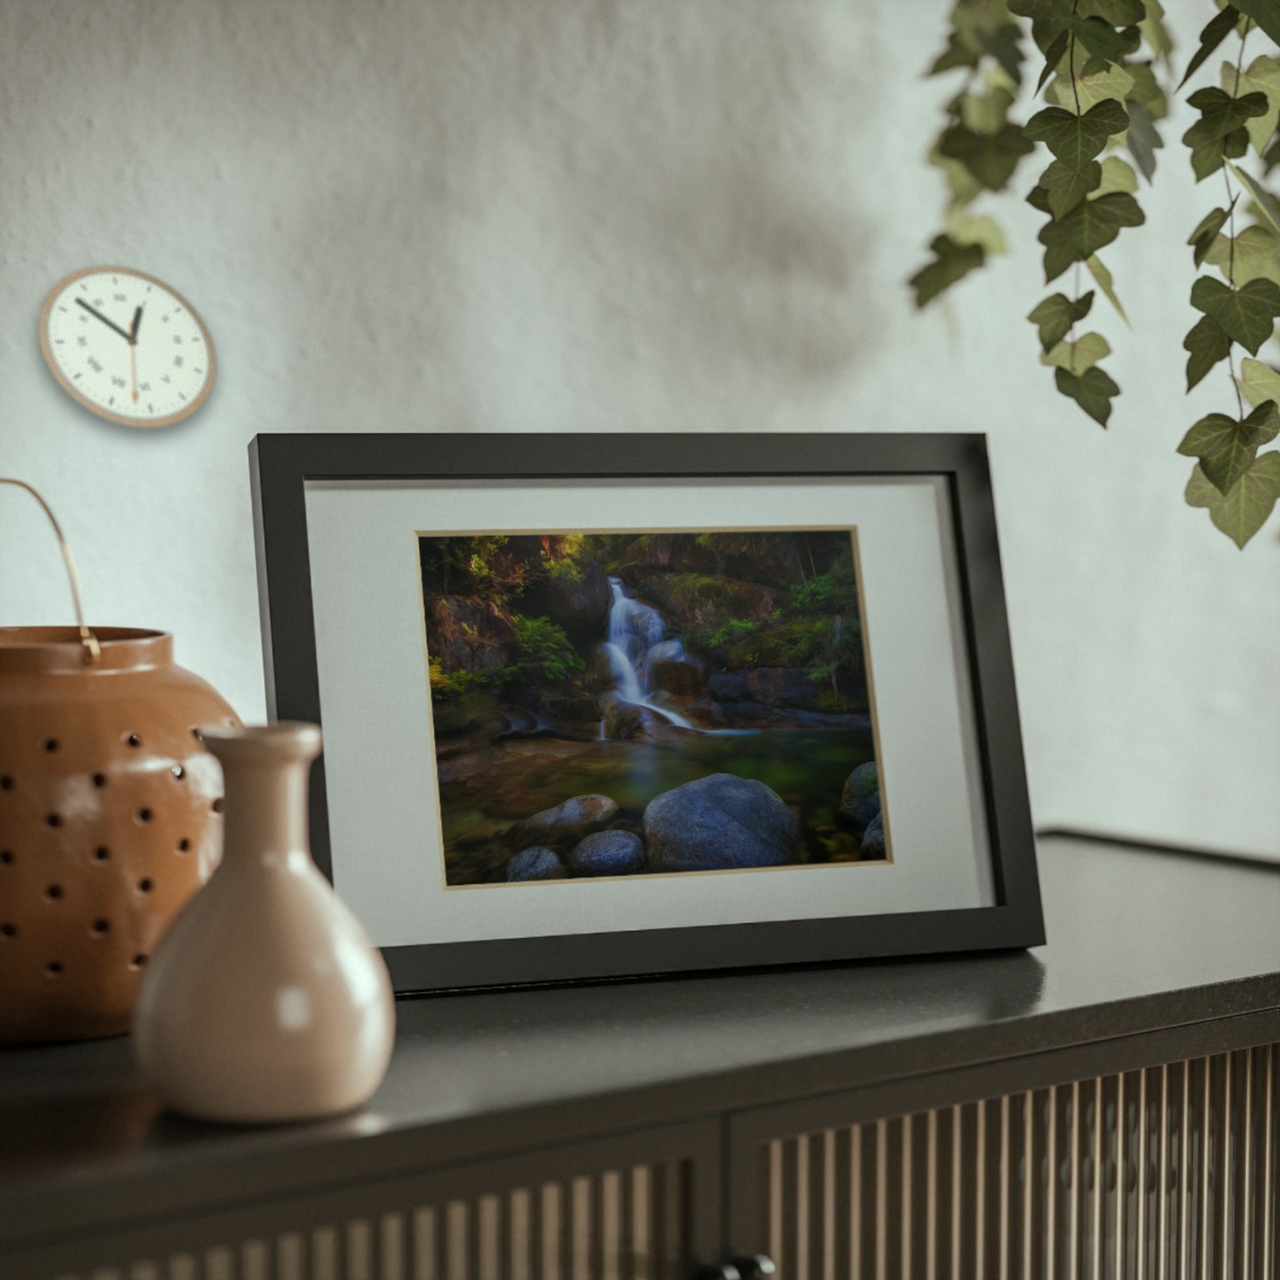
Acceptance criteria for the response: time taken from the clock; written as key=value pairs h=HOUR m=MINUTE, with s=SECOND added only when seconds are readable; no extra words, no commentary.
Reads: h=12 m=52 s=32
